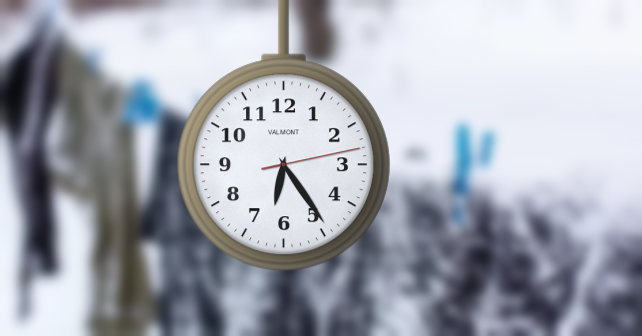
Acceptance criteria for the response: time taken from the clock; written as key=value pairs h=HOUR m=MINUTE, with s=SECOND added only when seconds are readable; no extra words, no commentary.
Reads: h=6 m=24 s=13
